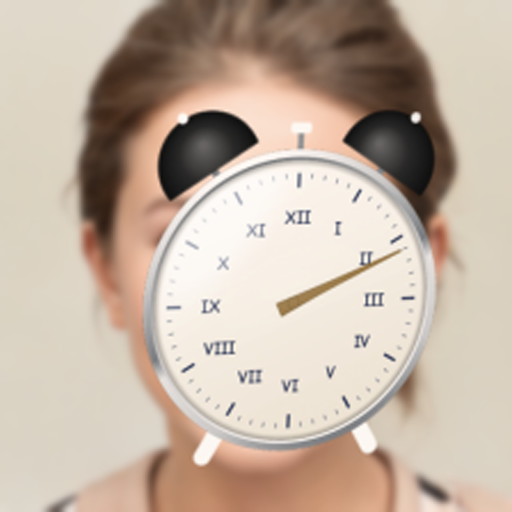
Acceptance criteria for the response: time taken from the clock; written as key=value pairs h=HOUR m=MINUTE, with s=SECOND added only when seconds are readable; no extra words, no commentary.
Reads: h=2 m=11
